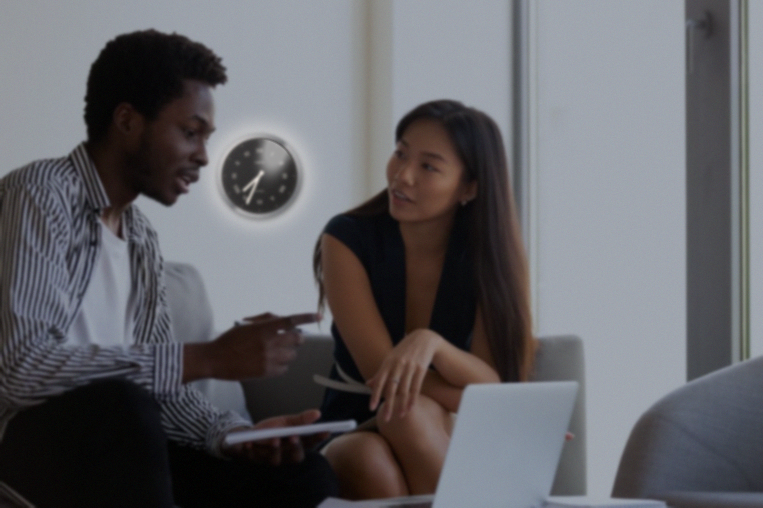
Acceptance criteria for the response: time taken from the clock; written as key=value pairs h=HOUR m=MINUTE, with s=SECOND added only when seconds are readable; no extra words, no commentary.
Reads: h=7 m=34
